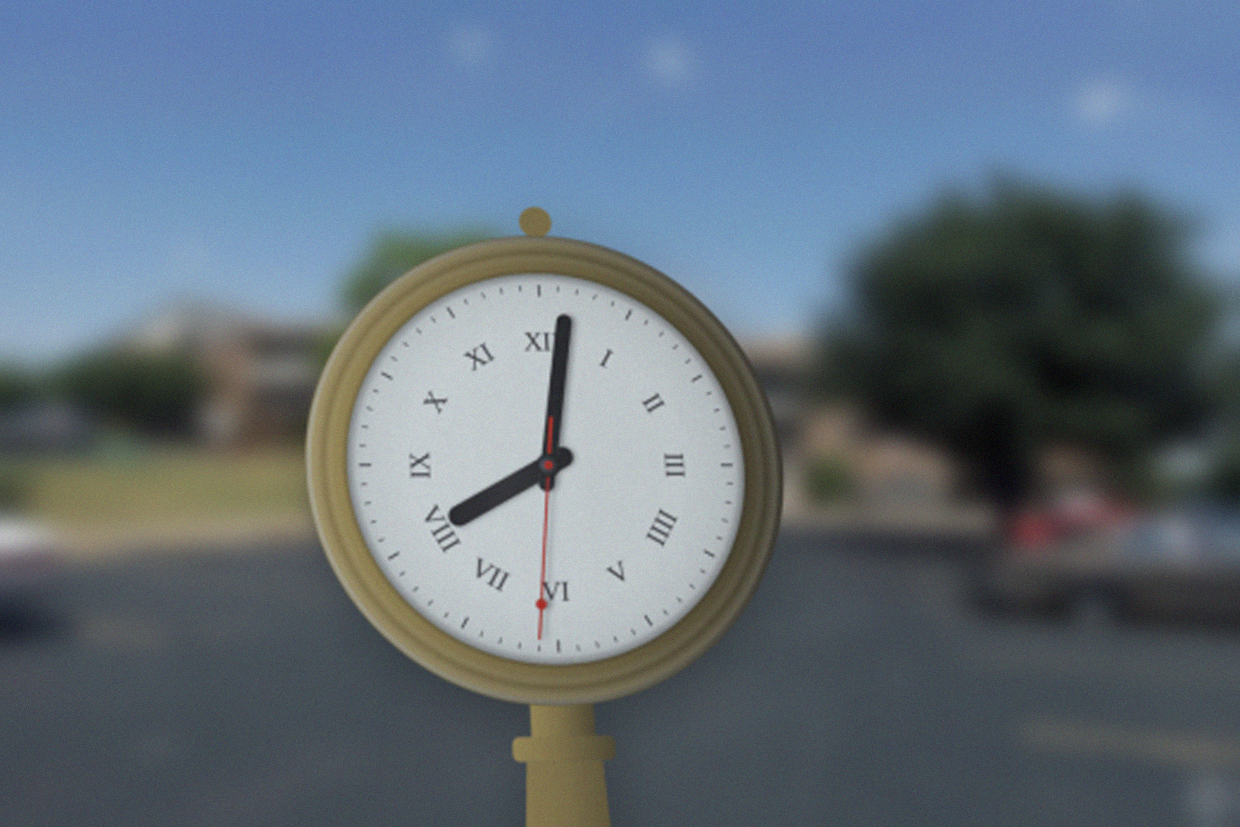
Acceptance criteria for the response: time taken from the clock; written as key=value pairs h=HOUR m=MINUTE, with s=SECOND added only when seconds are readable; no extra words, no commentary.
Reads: h=8 m=1 s=31
